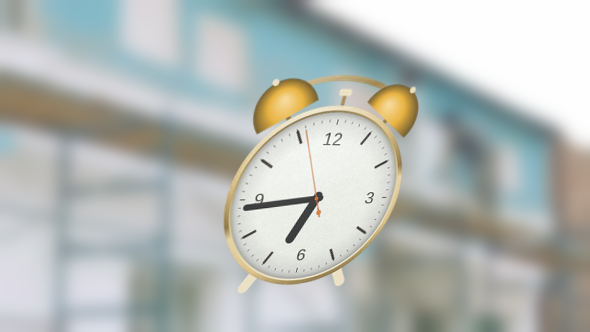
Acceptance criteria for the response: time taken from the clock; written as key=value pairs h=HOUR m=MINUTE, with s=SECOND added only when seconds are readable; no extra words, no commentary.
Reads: h=6 m=43 s=56
